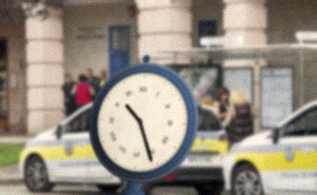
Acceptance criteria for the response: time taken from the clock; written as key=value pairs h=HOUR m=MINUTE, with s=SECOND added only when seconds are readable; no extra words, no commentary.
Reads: h=10 m=26
